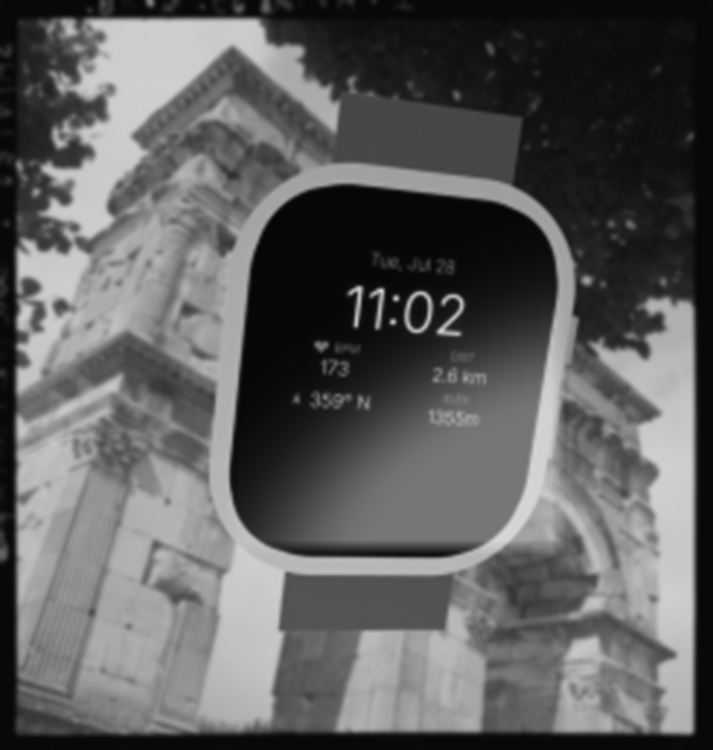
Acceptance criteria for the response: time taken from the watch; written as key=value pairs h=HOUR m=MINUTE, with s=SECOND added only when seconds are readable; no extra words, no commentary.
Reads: h=11 m=2
